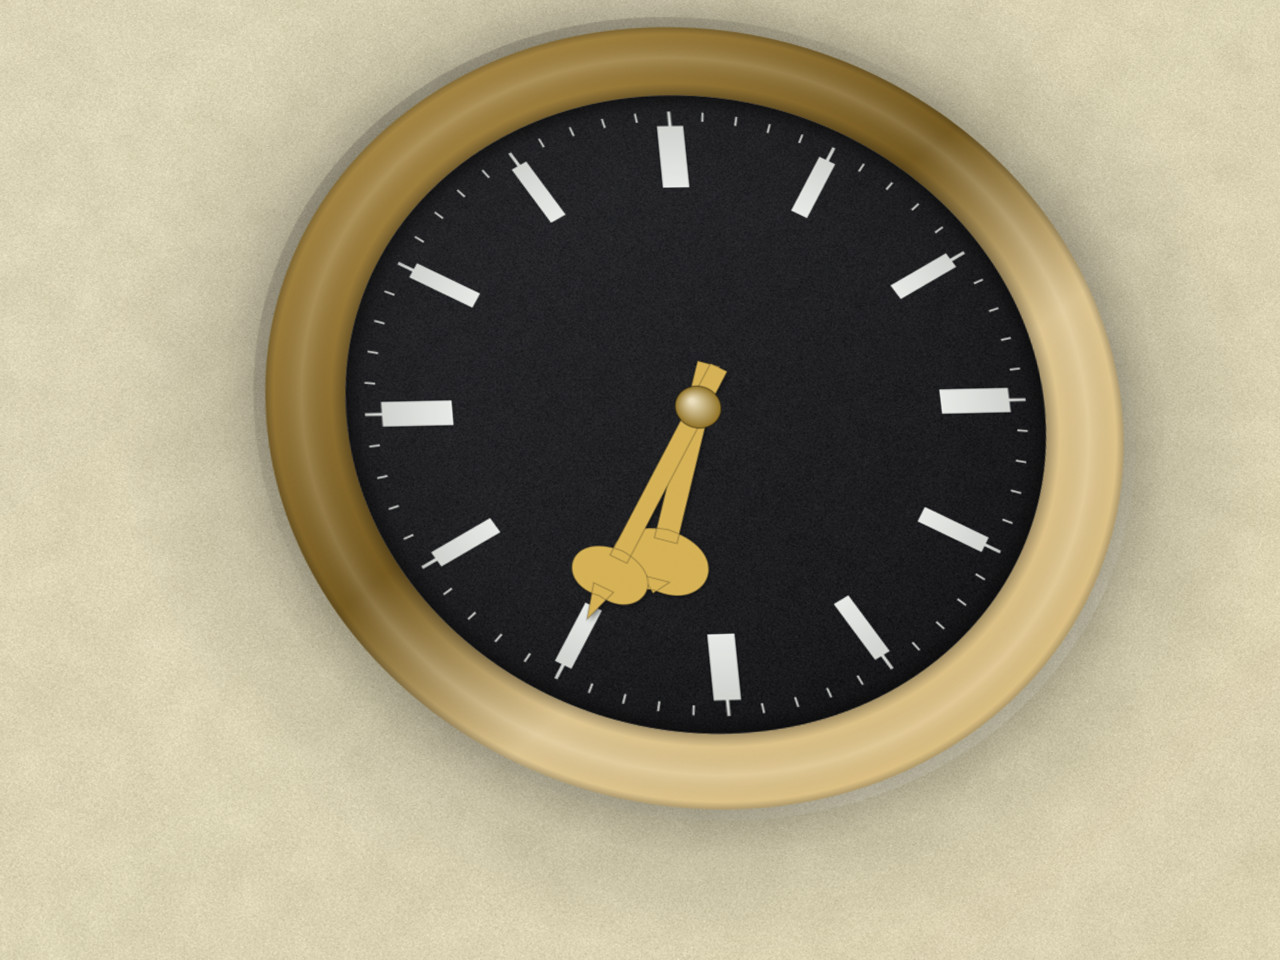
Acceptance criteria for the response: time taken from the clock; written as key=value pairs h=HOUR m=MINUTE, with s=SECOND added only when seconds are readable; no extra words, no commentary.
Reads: h=6 m=35
